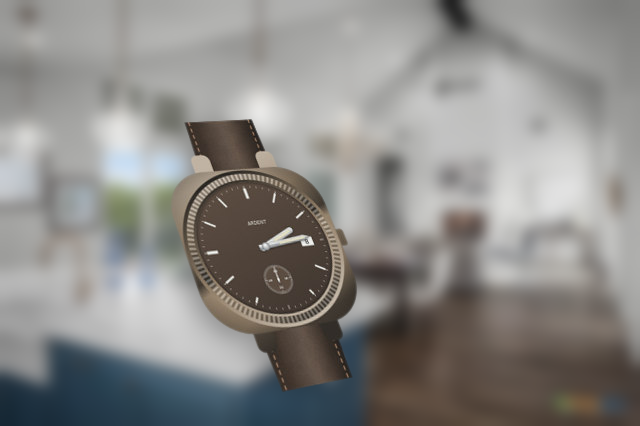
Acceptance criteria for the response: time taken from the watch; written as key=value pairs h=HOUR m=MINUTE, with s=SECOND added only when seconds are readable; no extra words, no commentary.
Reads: h=2 m=14
